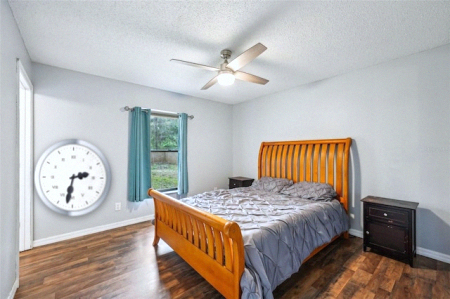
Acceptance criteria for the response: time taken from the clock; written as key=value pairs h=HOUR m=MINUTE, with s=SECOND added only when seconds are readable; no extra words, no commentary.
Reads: h=2 m=32
